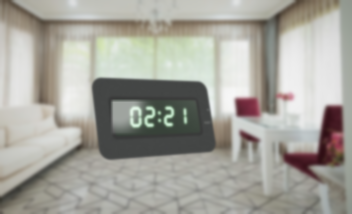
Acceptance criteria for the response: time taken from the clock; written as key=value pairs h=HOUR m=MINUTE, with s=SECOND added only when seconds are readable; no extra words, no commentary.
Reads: h=2 m=21
